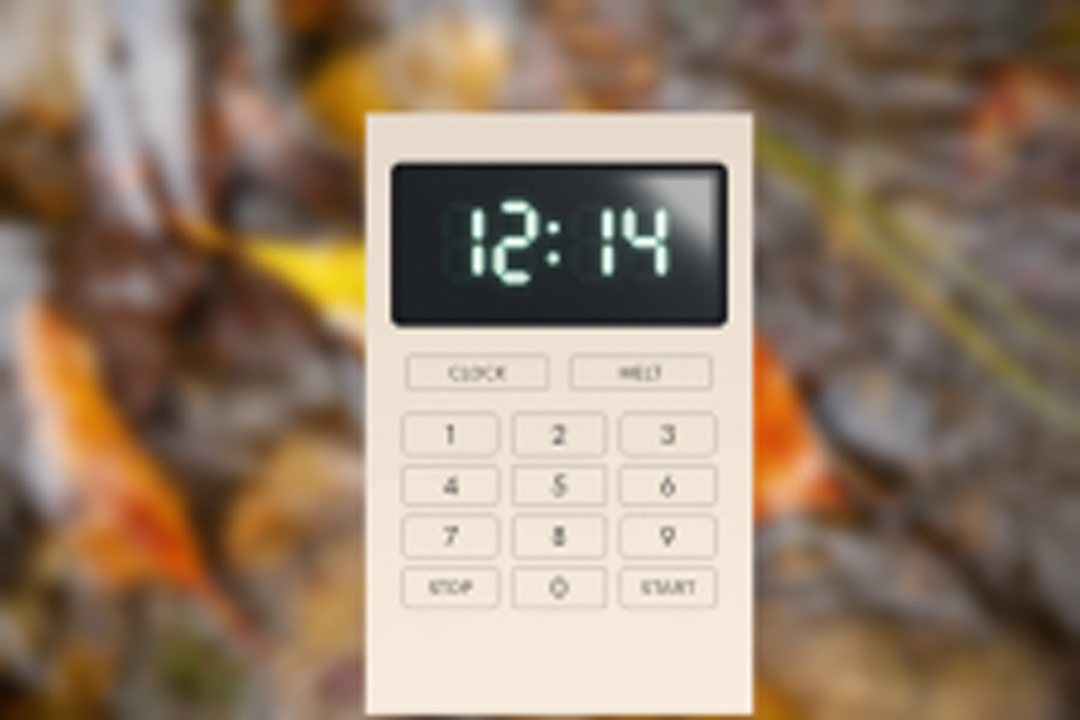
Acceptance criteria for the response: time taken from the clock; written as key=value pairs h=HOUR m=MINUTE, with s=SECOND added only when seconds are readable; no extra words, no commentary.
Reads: h=12 m=14
